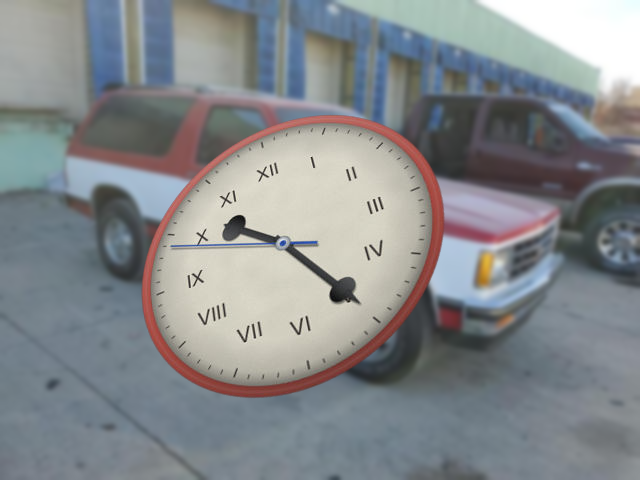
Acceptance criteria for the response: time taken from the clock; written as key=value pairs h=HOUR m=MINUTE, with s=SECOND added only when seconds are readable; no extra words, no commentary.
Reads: h=10 m=24 s=49
